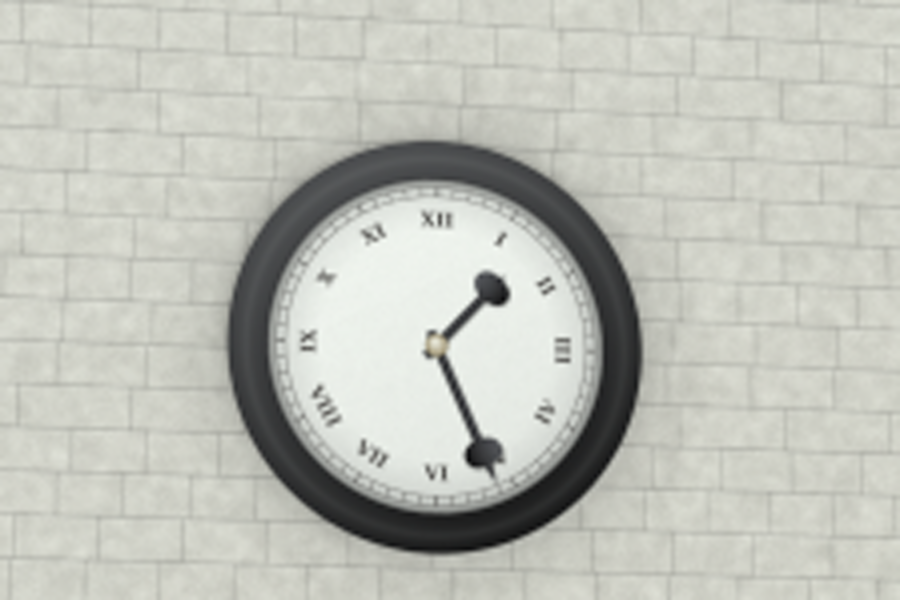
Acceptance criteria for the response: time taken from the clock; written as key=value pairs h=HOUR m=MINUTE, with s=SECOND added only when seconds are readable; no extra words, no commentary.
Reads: h=1 m=26
